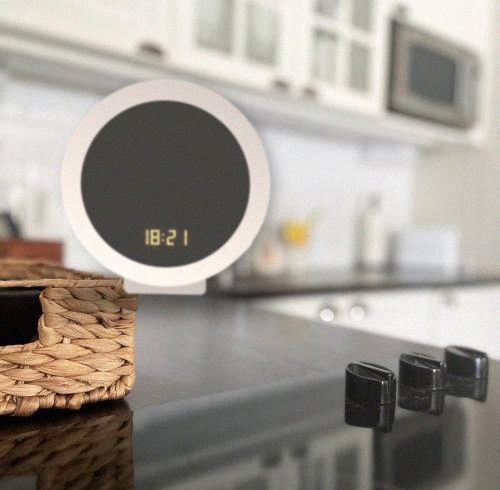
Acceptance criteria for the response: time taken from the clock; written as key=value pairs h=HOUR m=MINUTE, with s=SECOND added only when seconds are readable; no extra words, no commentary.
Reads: h=18 m=21
